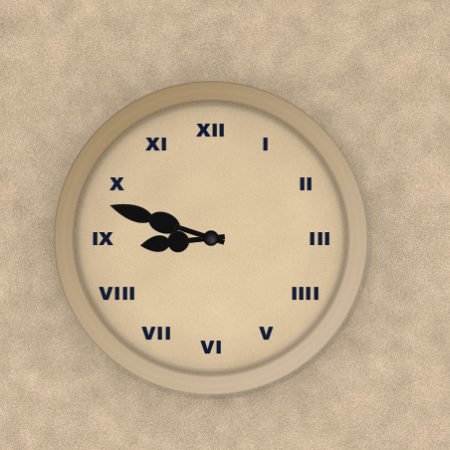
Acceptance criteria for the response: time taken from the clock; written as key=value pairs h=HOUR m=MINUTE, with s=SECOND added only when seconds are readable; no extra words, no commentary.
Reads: h=8 m=48
